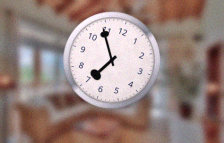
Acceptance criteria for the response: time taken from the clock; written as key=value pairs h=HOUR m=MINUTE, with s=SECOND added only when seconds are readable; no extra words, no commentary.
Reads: h=6 m=54
